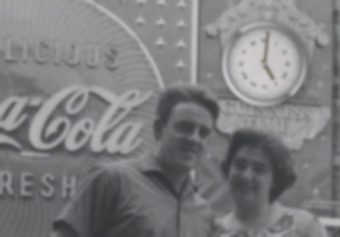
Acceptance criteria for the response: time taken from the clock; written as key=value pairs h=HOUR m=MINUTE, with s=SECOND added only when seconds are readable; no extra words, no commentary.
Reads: h=5 m=1
